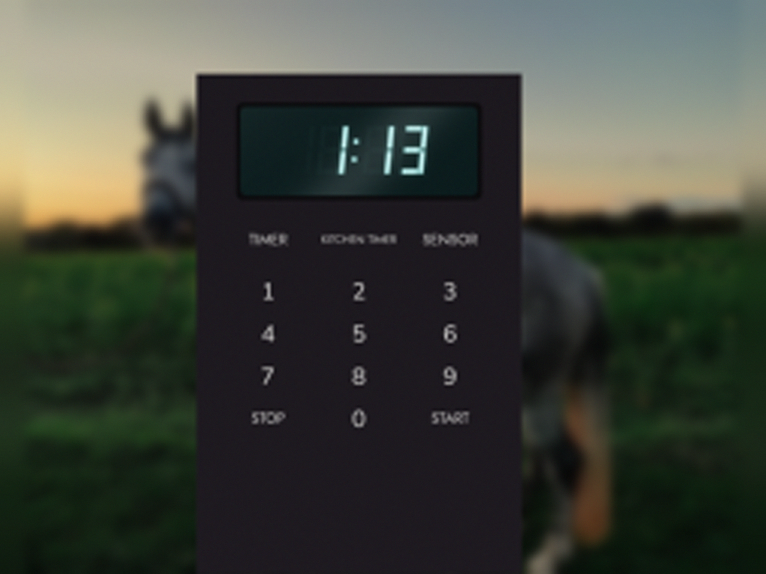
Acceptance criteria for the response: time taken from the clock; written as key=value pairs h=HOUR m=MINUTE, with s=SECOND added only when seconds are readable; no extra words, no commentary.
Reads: h=1 m=13
